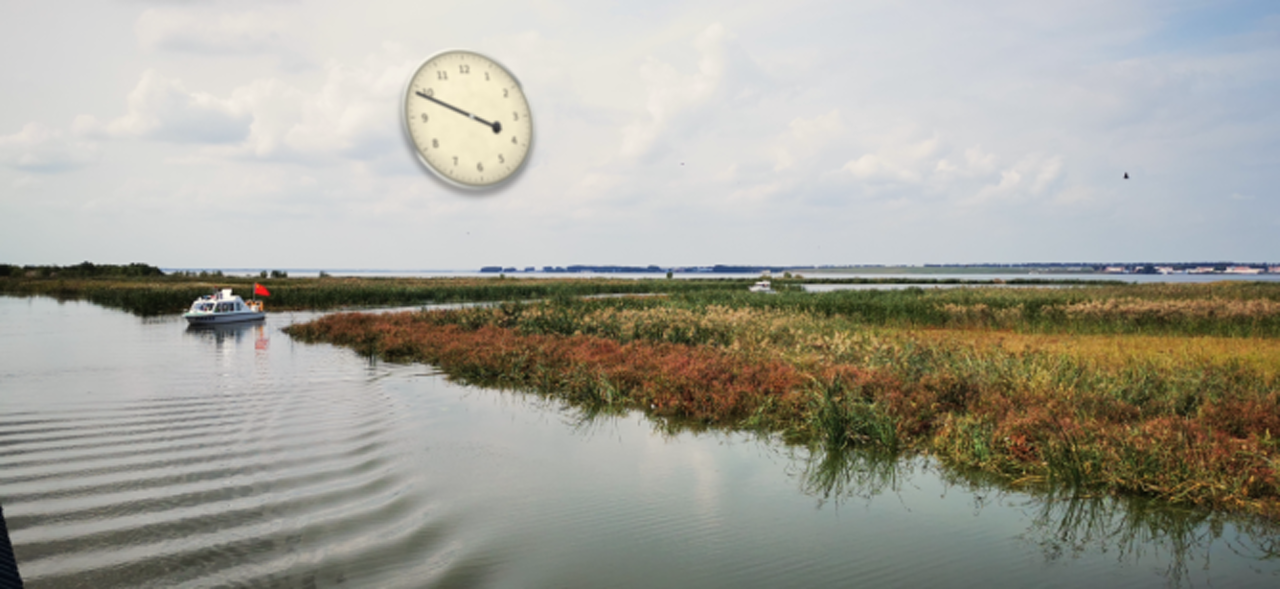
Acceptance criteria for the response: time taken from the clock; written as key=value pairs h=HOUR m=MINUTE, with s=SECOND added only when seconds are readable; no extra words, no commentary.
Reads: h=3 m=49
